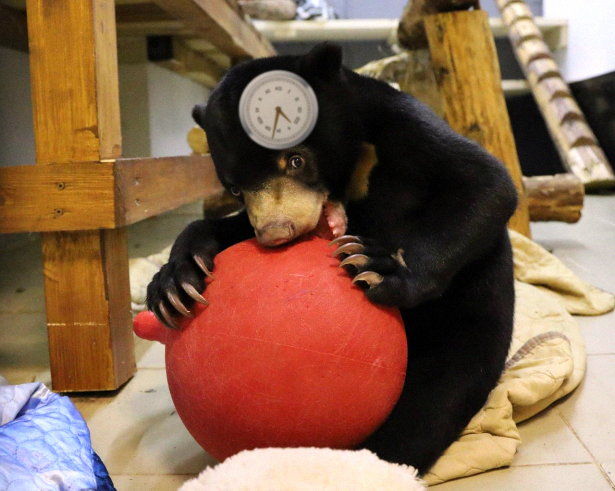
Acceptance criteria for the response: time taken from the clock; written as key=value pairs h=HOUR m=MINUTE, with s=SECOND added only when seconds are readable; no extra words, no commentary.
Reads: h=4 m=32
